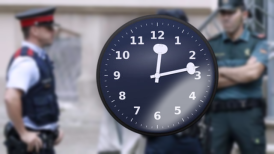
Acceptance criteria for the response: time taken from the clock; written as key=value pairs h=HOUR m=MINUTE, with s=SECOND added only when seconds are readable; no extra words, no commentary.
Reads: h=12 m=13
